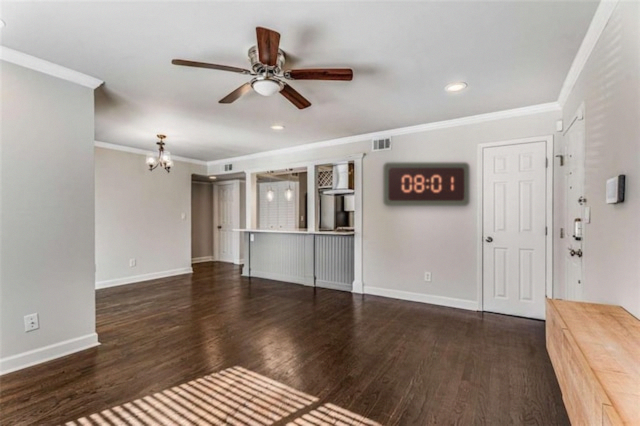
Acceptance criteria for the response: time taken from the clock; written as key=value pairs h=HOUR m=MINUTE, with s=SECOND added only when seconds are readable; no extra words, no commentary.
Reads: h=8 m=1
